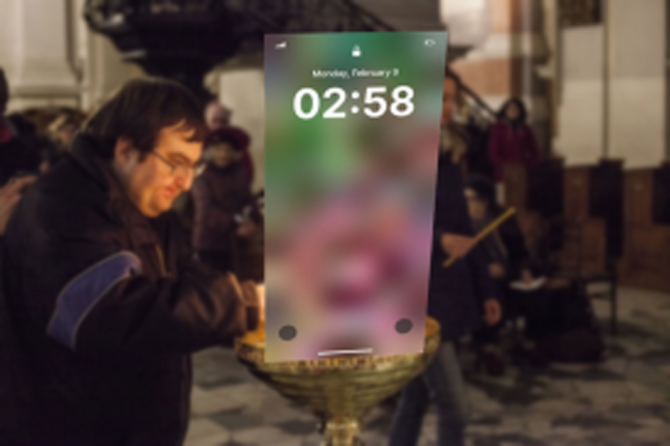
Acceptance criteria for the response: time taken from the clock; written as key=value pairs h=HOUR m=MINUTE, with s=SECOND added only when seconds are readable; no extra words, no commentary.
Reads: h=2 m=58
